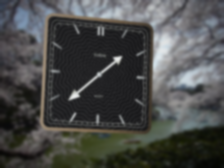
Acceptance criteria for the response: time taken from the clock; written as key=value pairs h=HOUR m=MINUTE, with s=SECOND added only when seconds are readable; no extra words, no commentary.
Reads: h=1 m=38
